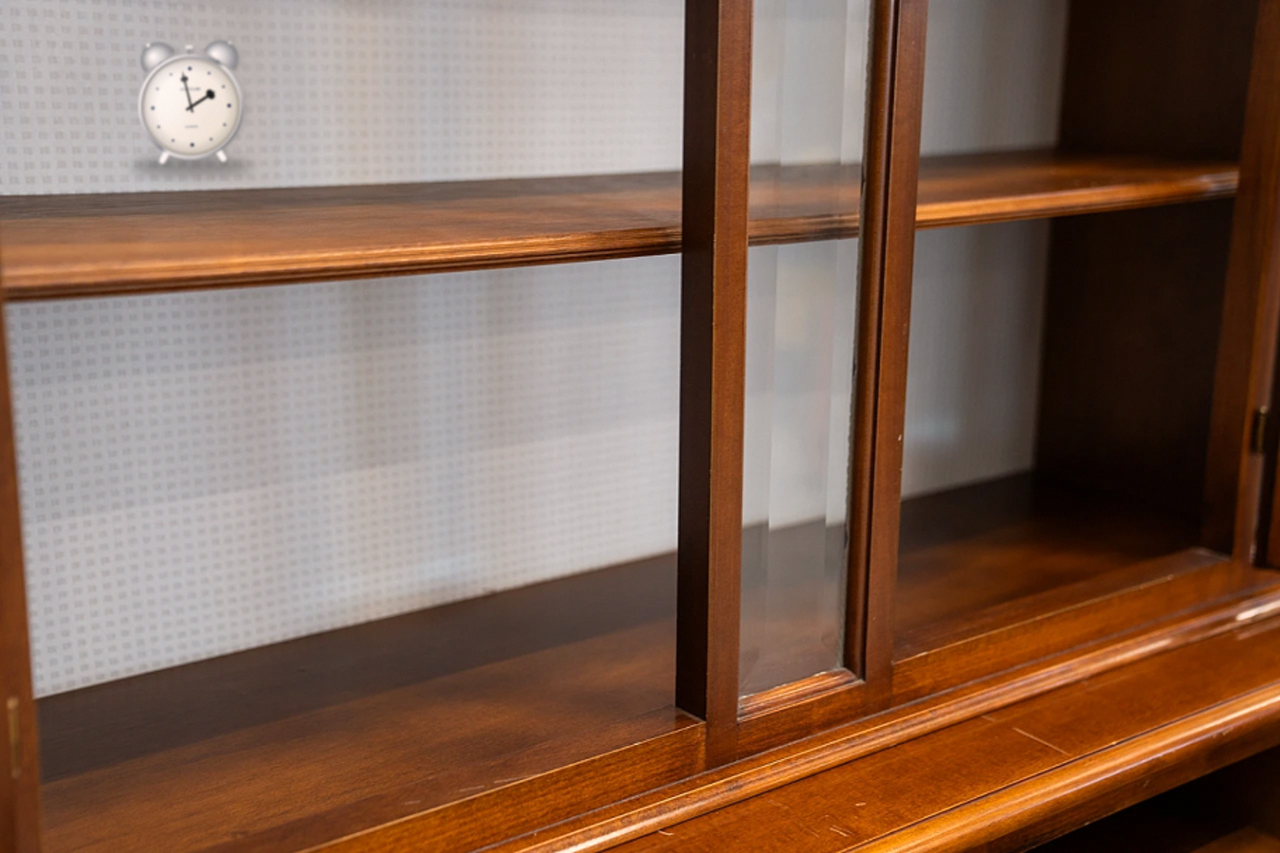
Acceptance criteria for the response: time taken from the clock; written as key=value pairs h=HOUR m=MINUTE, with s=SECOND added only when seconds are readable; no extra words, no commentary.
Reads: h=1 m=58
